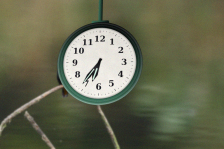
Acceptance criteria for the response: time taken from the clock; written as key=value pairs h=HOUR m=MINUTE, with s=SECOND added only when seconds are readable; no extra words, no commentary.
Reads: h=6 m=36
